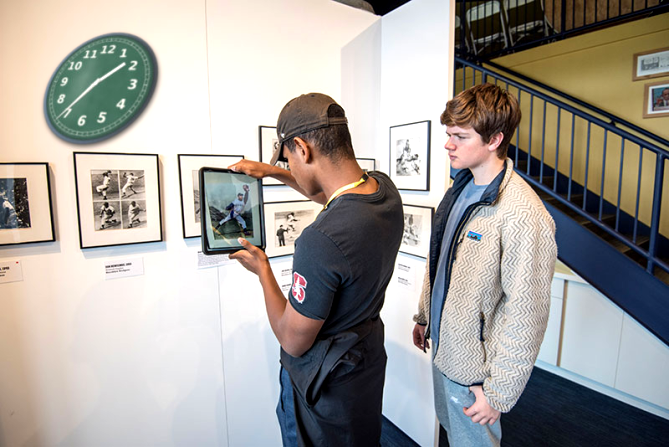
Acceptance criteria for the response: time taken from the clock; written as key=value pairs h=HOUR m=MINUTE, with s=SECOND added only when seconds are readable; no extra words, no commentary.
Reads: h=1 m=36
